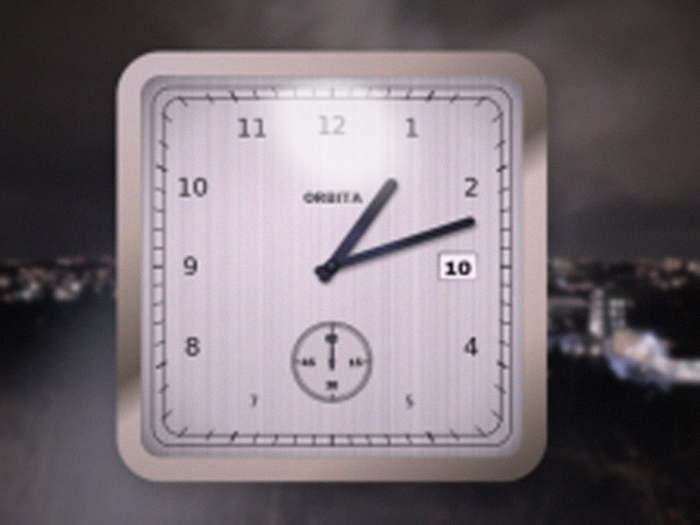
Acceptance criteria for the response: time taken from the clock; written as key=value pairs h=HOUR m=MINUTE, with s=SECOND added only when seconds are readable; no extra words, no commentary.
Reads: h=1 m=12
